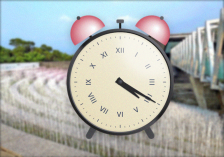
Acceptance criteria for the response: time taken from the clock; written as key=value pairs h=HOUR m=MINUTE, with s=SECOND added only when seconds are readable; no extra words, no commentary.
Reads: h=4 m=20
